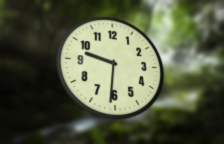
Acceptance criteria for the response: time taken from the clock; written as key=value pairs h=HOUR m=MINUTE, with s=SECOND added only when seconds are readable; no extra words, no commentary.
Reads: h=9 m=31
